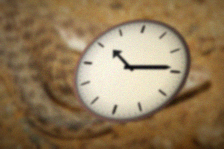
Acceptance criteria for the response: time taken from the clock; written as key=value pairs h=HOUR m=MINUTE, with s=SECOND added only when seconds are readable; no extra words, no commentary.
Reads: h=10 m=14
